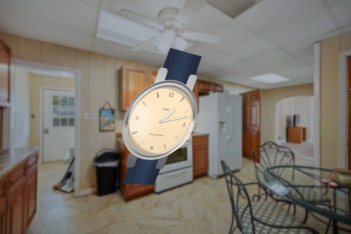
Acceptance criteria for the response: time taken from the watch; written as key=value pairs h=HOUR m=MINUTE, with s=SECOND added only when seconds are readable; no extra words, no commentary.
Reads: h=1 m=12
